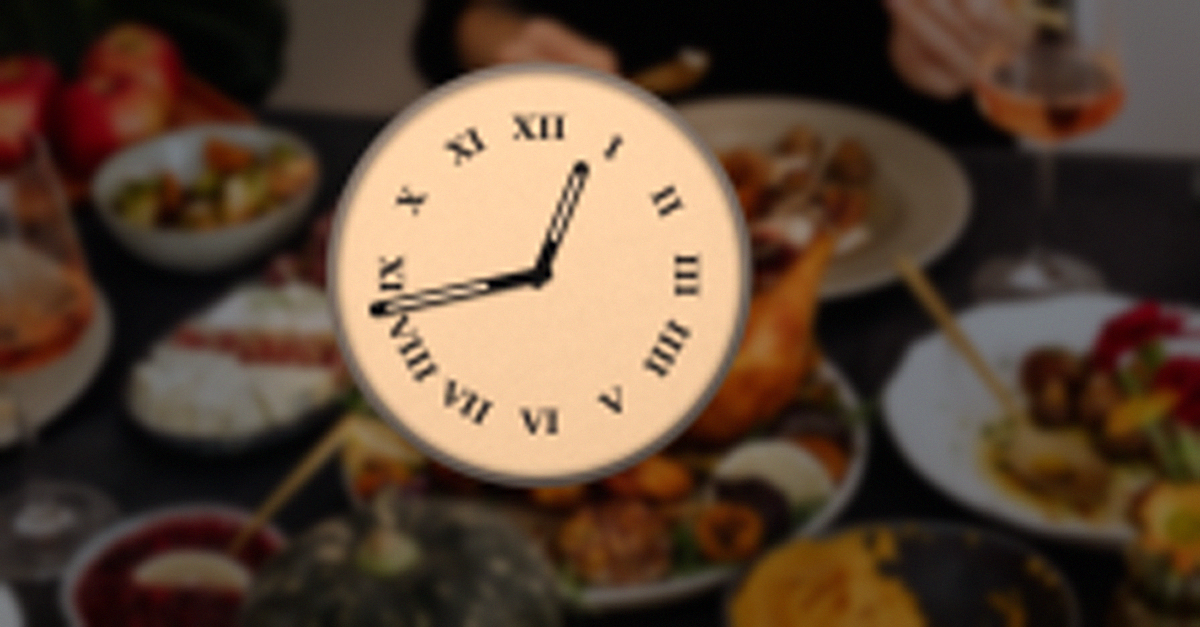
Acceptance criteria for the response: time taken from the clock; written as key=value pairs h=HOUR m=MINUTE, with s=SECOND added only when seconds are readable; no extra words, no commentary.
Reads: h=12 m=43
